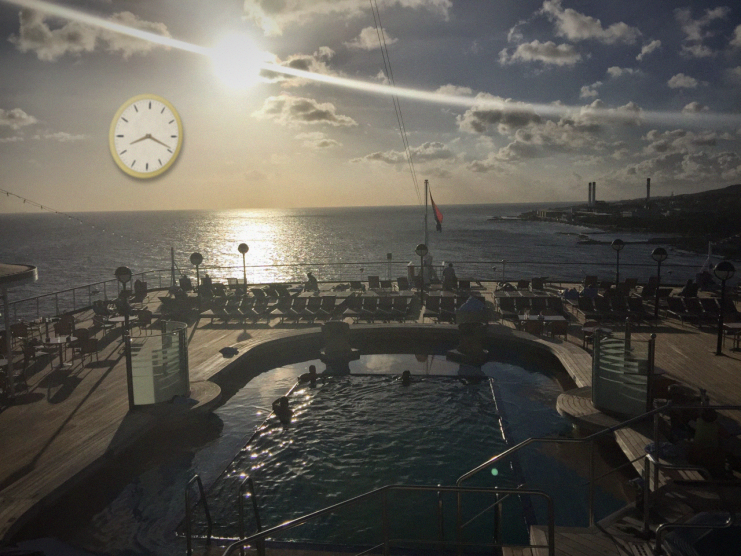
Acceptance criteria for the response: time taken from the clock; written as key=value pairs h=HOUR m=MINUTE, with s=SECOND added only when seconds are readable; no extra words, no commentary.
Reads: h=8 m=19
